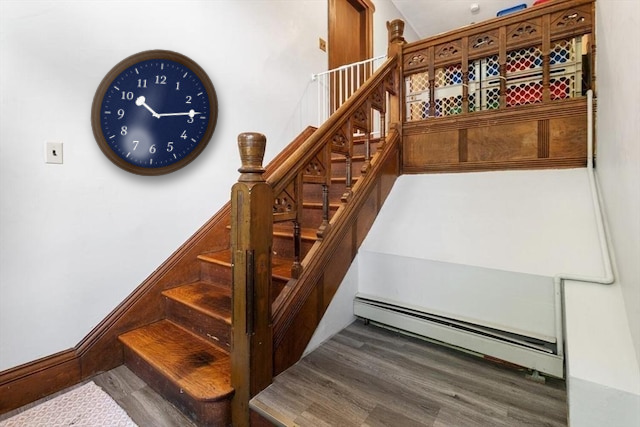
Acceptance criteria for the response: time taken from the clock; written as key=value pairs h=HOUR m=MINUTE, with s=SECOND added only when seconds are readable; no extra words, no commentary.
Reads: h=10 m=14
